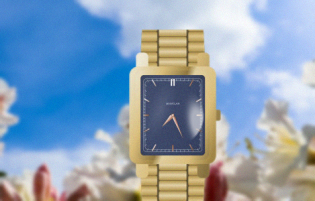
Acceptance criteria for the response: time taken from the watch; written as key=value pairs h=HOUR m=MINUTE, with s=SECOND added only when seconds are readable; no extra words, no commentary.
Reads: h=7 m=26
